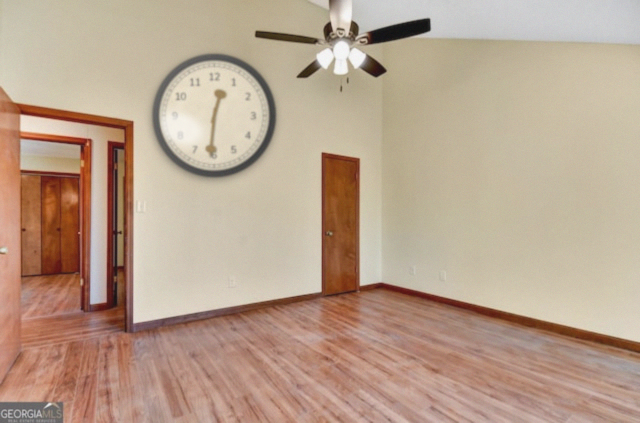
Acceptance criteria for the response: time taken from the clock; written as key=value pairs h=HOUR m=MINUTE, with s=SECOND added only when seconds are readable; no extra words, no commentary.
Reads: h=12 m=31
